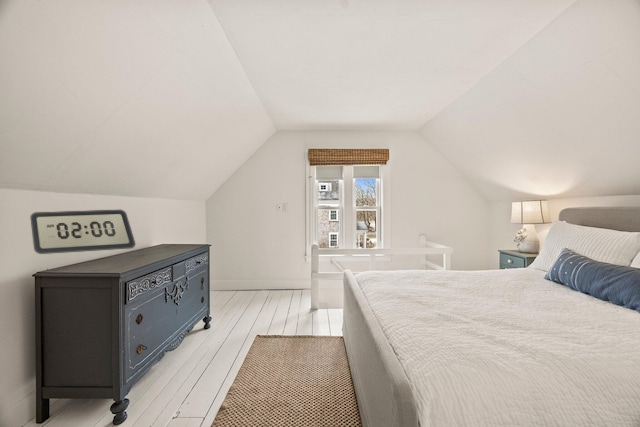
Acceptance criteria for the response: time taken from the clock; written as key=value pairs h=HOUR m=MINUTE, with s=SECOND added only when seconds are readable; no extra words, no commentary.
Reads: h=2 m=0
